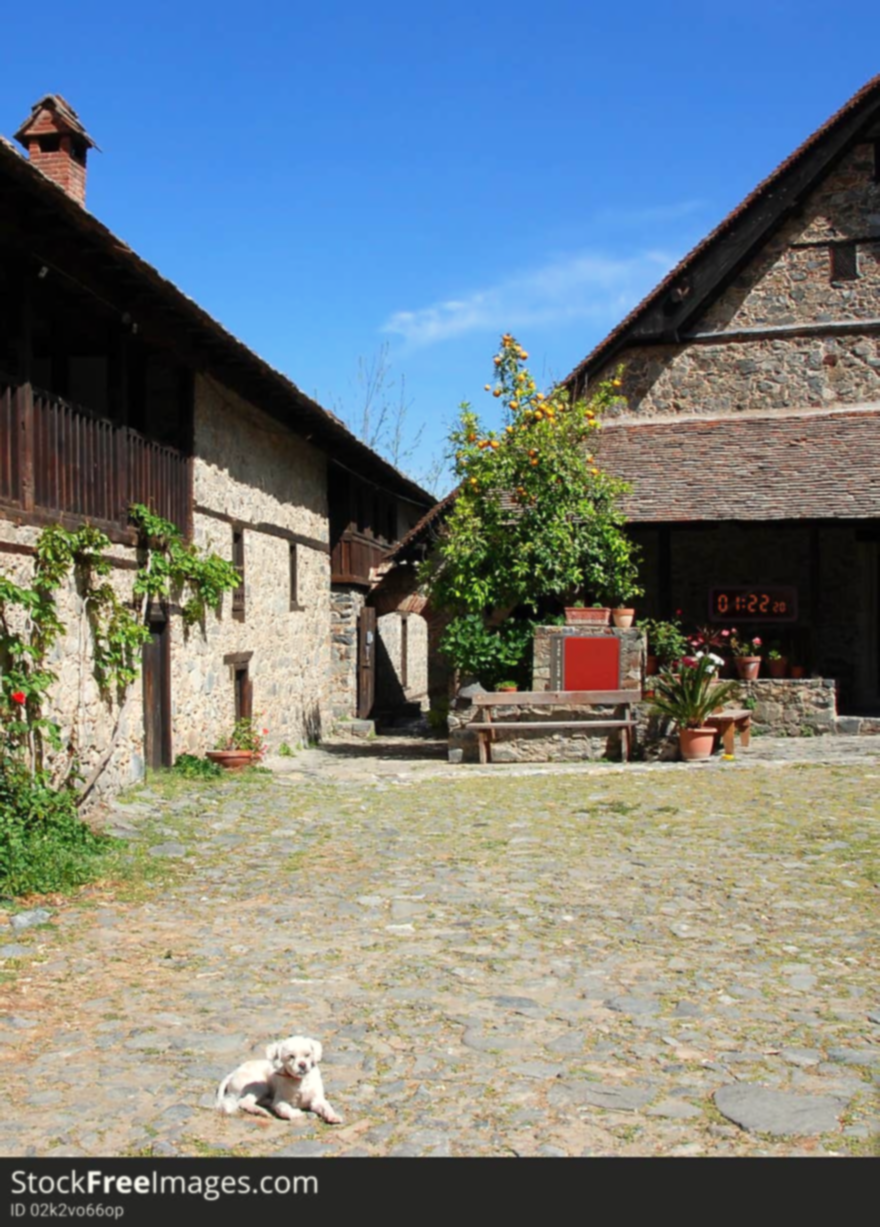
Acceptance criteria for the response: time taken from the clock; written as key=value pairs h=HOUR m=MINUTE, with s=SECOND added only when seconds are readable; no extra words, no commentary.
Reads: h=1 m=22
